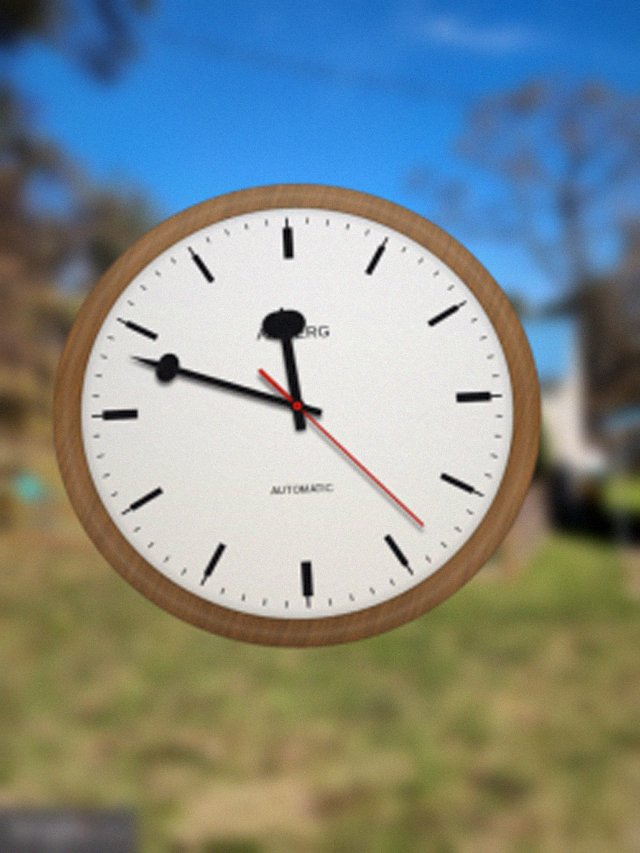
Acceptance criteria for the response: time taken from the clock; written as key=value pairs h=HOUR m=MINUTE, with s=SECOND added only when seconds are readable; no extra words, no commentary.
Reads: h=11 m=48 s=23
